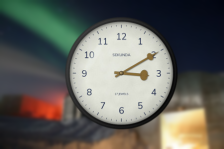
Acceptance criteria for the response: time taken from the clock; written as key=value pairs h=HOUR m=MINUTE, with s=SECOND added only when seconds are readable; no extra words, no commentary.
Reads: h=3 m=10
